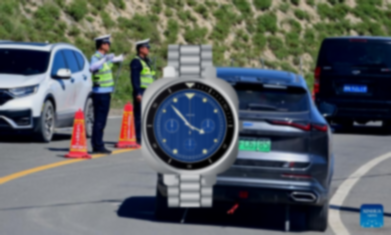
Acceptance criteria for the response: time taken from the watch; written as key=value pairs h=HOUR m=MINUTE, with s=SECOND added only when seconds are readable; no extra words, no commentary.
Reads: h=3 m=53
